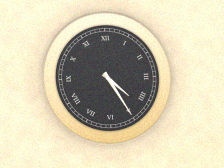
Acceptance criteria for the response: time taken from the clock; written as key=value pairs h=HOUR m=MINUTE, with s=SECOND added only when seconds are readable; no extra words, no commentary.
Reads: h=4 m=25
